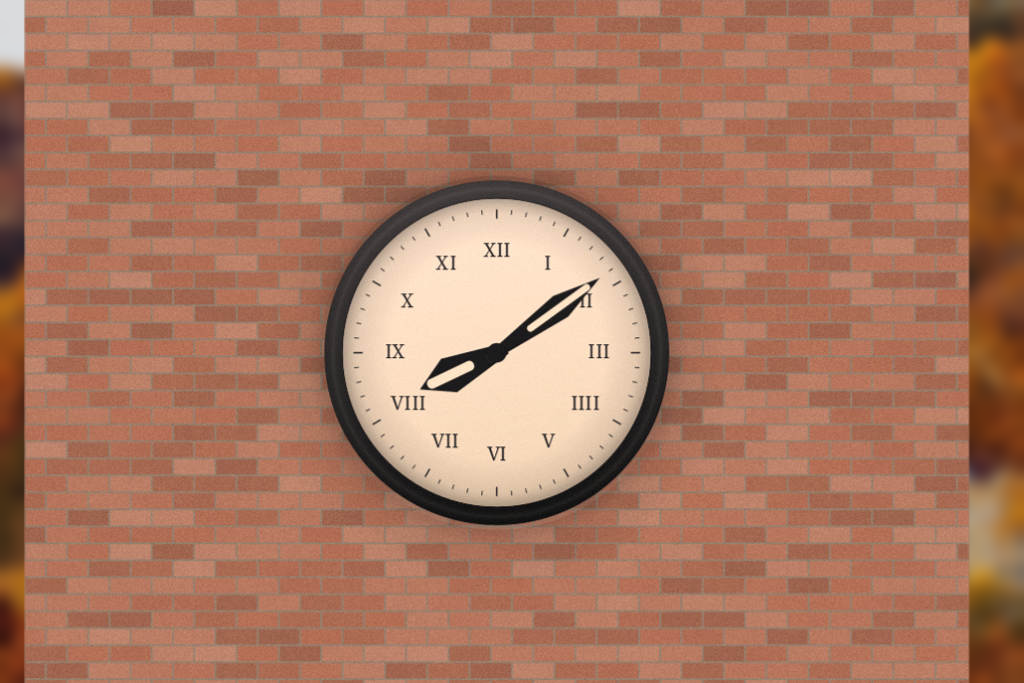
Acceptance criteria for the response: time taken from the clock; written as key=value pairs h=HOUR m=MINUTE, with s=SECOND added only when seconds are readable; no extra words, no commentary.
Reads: h=8 m=9
